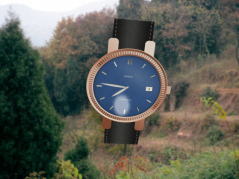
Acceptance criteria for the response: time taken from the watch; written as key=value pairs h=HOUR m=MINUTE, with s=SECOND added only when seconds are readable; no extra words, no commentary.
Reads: h=7 m=46
